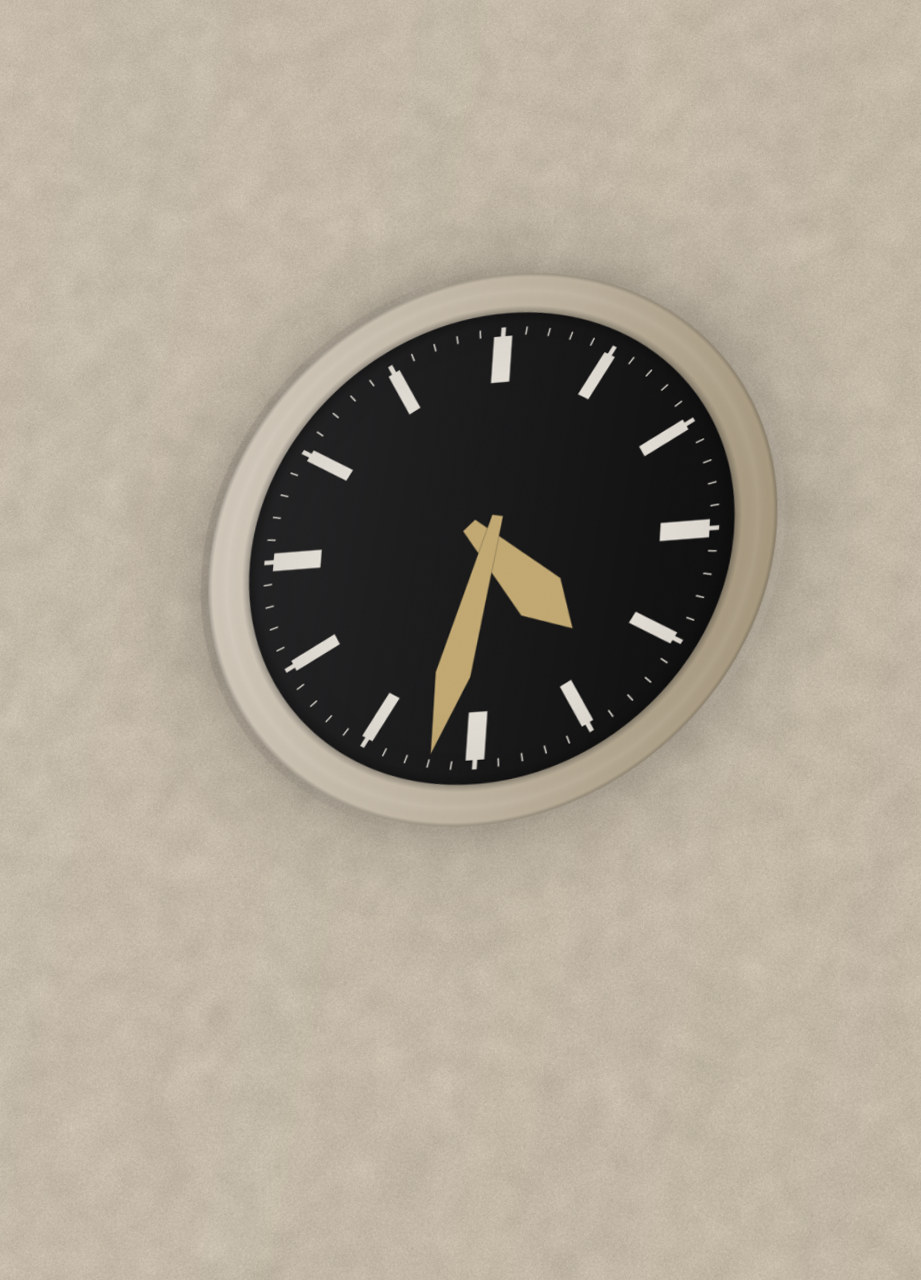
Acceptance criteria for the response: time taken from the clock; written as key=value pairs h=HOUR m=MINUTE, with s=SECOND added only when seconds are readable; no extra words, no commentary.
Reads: h=4 m=32
